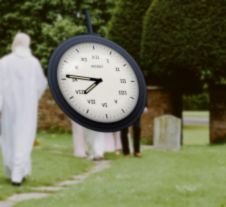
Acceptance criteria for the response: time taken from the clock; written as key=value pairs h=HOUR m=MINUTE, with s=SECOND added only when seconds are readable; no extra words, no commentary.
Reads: h=7 m=46
